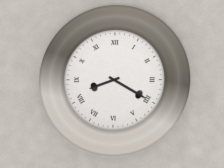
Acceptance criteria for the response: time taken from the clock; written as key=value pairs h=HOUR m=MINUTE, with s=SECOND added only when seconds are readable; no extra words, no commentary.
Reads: h=8 m=20
